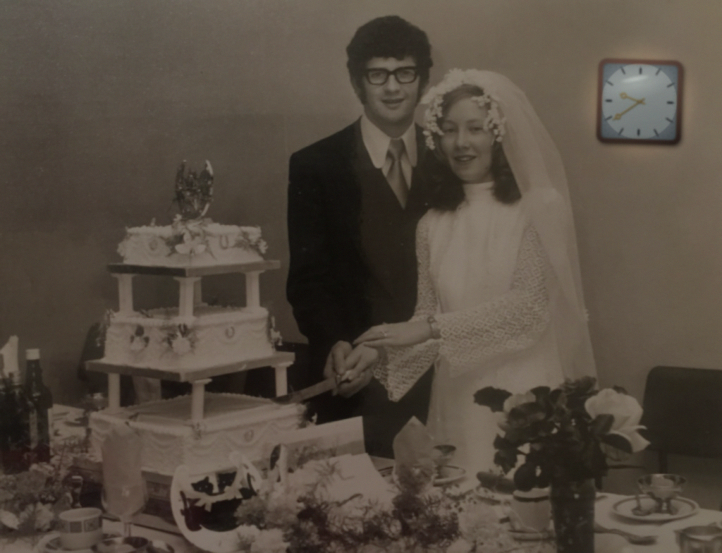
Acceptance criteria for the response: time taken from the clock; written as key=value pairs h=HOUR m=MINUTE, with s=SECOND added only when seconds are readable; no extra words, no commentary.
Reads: h=9 m=39
